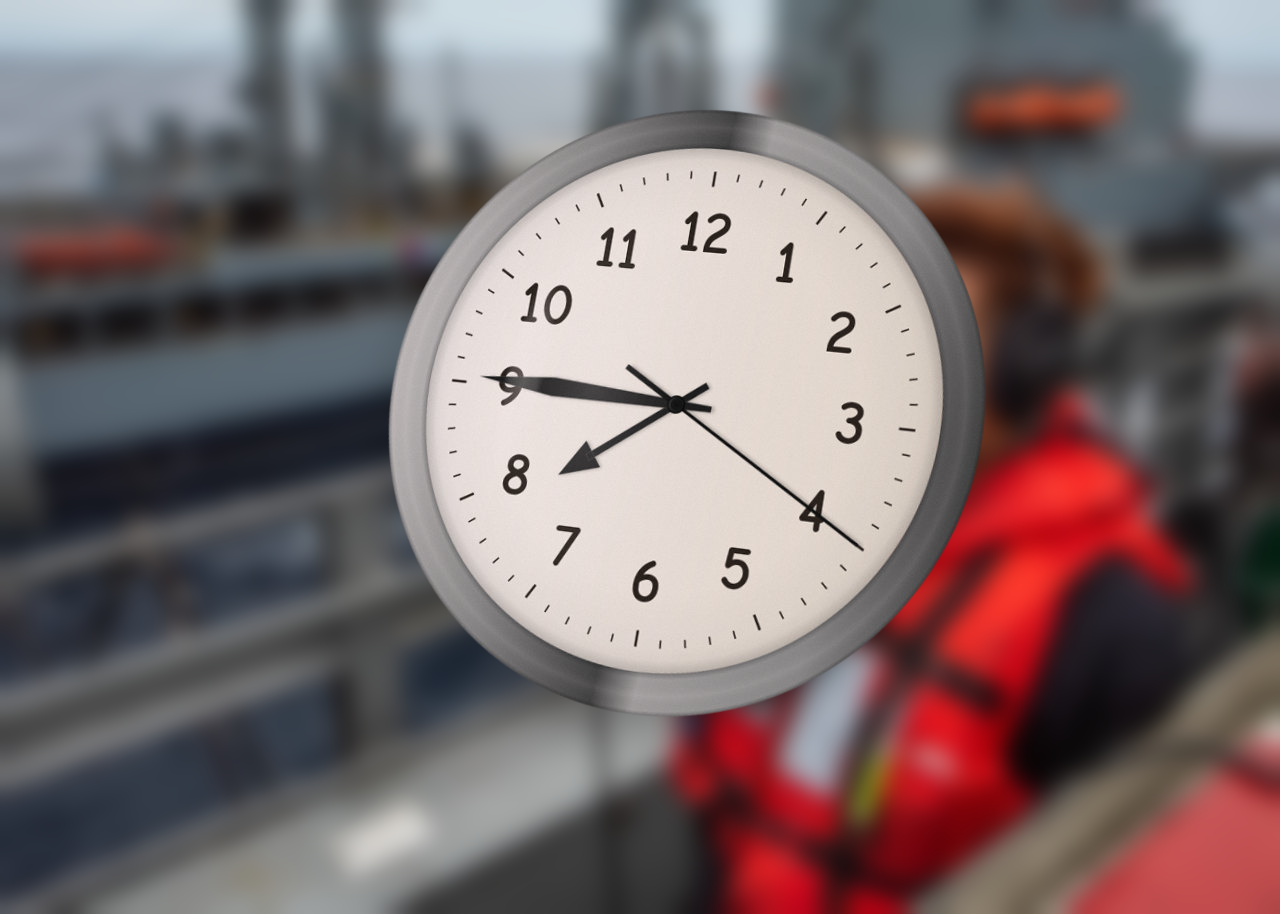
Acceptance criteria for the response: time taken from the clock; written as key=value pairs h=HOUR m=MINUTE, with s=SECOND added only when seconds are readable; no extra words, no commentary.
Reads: h=7 m=45 s=20
